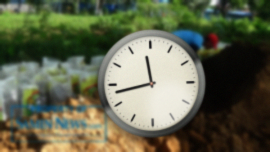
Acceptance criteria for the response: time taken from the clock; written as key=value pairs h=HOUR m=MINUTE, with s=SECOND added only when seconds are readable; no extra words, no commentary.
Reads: h=11 m=43
